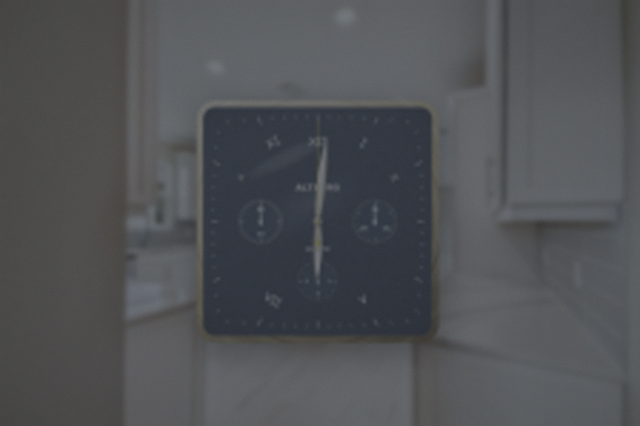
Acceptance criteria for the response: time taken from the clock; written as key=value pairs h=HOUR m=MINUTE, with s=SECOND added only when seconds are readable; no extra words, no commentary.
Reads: h=6 m=1
